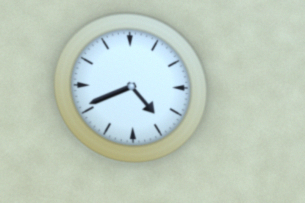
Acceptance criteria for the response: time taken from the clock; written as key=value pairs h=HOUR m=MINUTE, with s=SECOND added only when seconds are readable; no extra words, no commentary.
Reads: h=4 m=41
